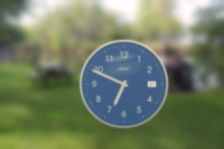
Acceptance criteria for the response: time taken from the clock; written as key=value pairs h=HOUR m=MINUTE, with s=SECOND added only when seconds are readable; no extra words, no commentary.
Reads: h=6 m=49
